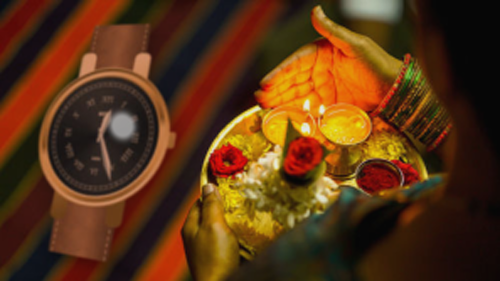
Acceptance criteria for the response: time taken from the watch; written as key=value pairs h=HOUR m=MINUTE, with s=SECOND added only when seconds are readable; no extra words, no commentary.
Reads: h=12 m=26
